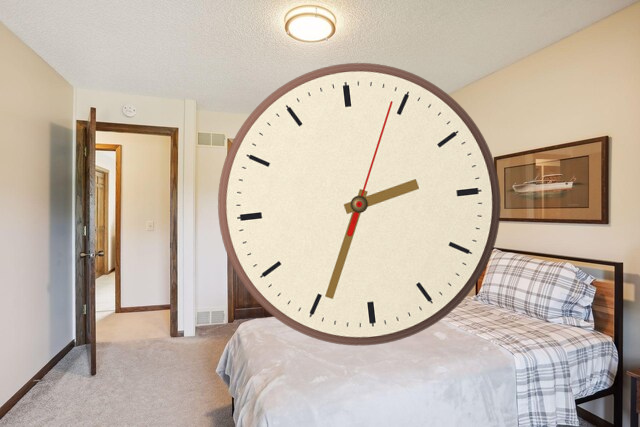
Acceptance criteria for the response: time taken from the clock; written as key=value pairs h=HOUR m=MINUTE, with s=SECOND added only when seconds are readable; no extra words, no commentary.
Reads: h=2 m=34 s=4
